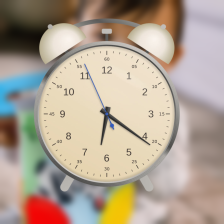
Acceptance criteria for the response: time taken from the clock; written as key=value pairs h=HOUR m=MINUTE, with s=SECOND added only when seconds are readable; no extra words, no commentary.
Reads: h=6 m=20 s=56
